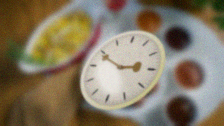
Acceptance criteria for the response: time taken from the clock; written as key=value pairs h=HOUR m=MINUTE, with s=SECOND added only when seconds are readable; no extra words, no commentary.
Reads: h=2 m=49
